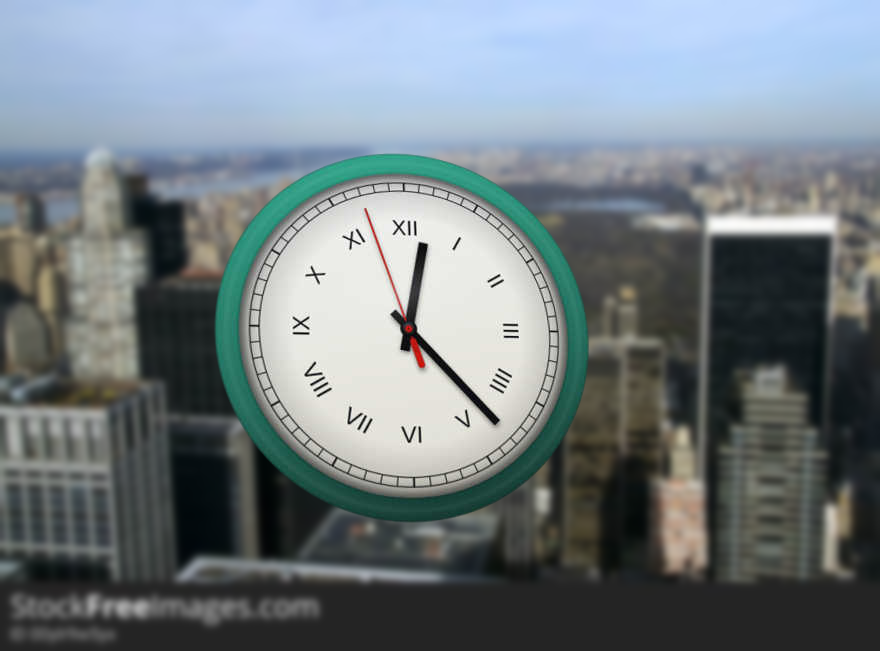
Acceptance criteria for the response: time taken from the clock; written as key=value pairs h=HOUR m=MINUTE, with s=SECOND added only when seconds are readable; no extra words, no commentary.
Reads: h=12 m=22 s=57
